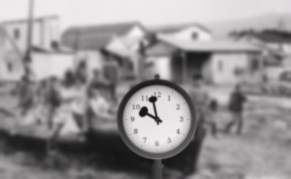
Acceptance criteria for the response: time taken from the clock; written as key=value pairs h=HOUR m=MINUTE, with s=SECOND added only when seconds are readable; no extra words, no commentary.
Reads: h=9 m=58
